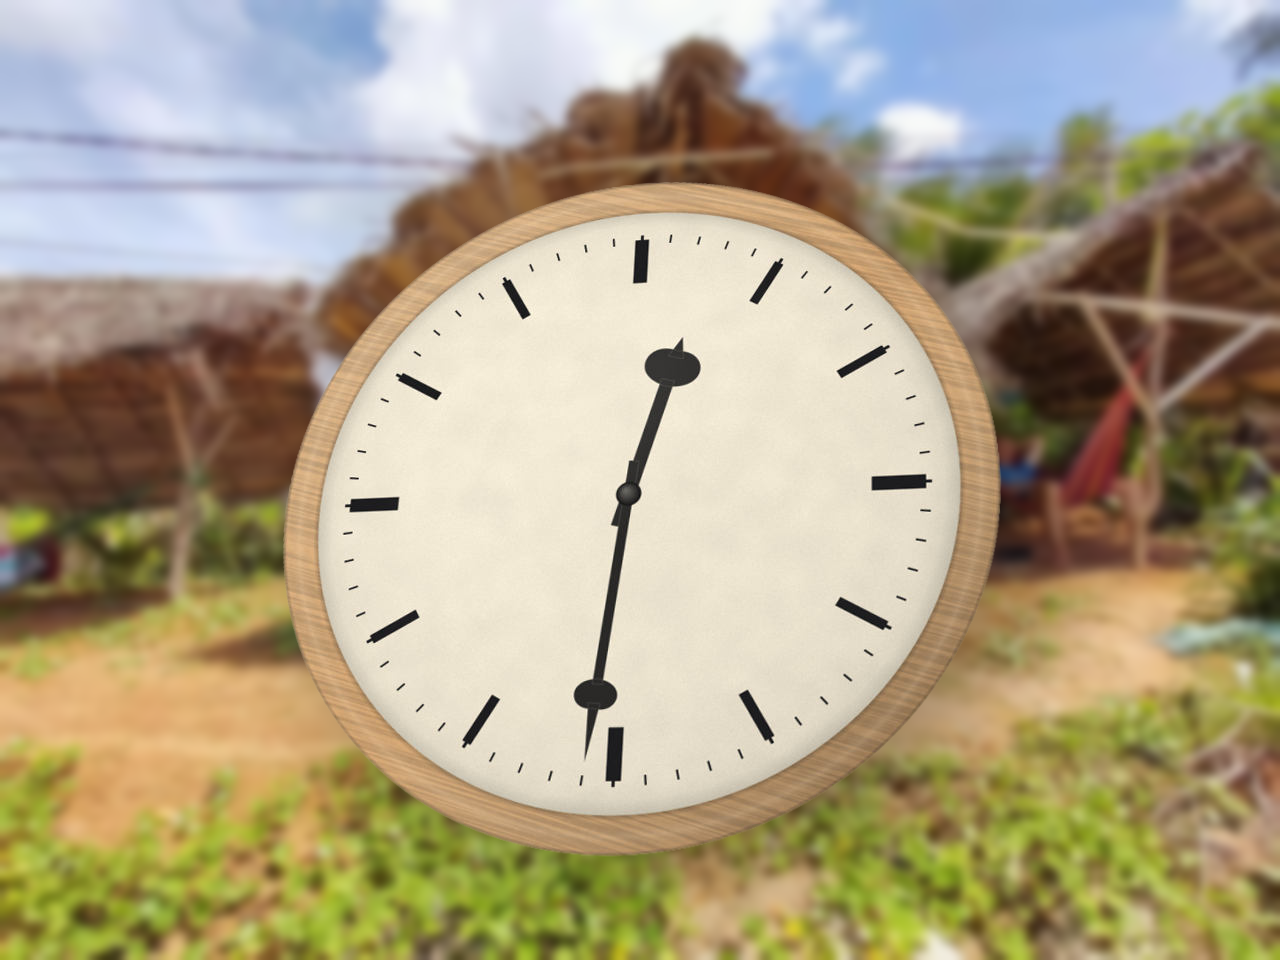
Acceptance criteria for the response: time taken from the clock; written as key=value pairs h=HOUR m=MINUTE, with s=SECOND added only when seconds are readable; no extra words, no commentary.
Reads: h=12 m=31
